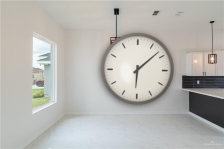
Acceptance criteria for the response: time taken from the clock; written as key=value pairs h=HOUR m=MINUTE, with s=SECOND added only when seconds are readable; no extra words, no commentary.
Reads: h=6 m=8
